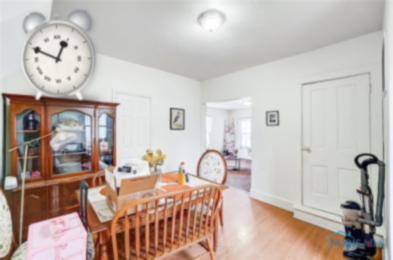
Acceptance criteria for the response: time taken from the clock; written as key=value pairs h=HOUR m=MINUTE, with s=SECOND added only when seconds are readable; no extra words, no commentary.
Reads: h=12 m=49
